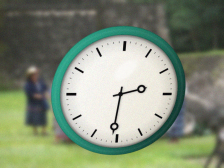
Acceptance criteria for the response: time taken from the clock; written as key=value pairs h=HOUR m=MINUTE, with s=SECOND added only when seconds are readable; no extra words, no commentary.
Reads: h=2 m=31
